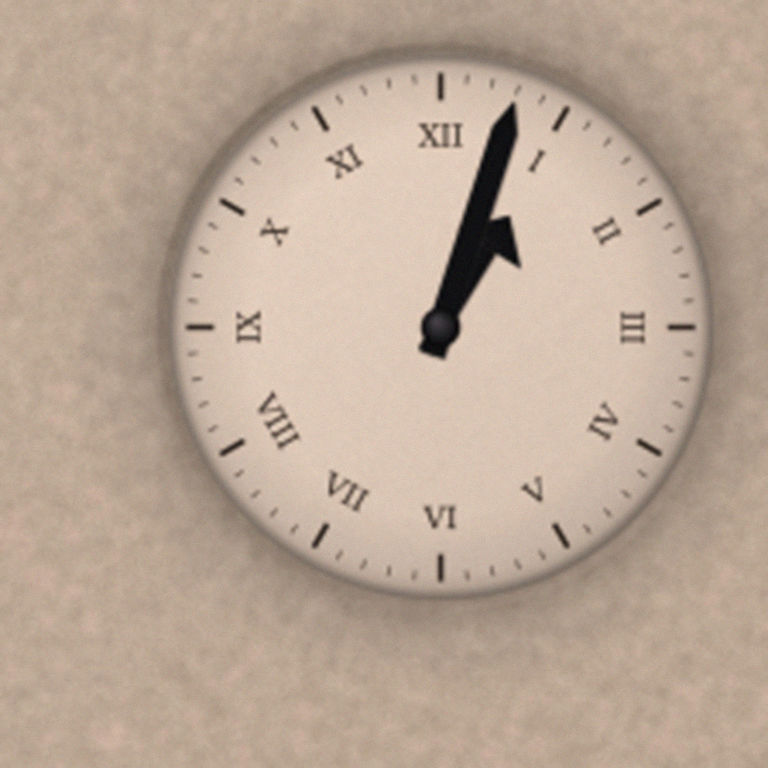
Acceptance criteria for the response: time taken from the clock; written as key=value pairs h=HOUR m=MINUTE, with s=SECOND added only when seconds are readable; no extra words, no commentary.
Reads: h=1 m=3
